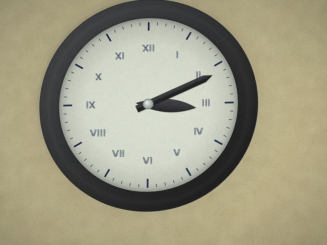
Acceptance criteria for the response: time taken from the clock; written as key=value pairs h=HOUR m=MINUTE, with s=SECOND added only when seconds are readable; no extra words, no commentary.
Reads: h=3 m=11
